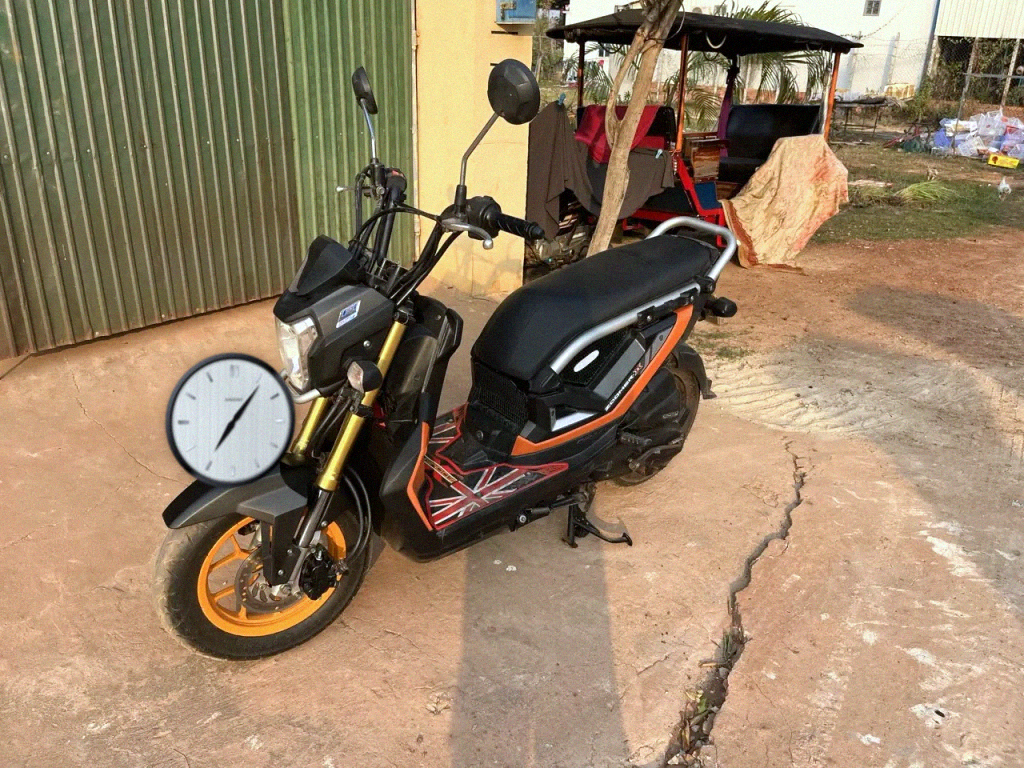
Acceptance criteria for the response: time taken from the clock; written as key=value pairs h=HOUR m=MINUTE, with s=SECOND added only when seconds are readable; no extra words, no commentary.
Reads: h=7 m=6
